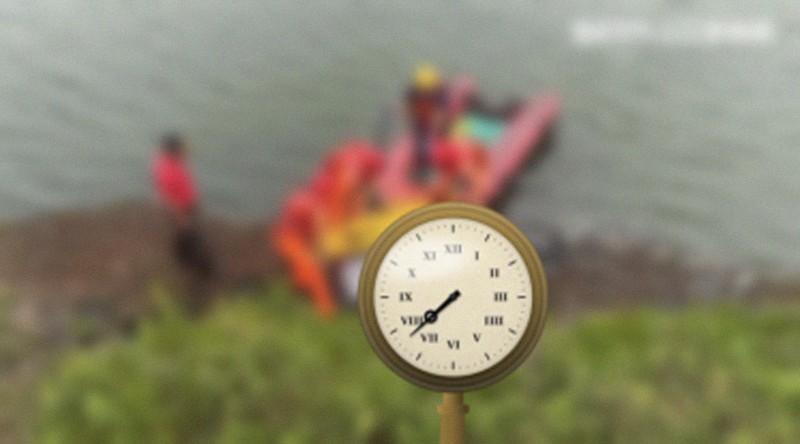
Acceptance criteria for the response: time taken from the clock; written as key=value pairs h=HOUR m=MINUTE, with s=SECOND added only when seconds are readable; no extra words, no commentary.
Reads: h=7 m=38
